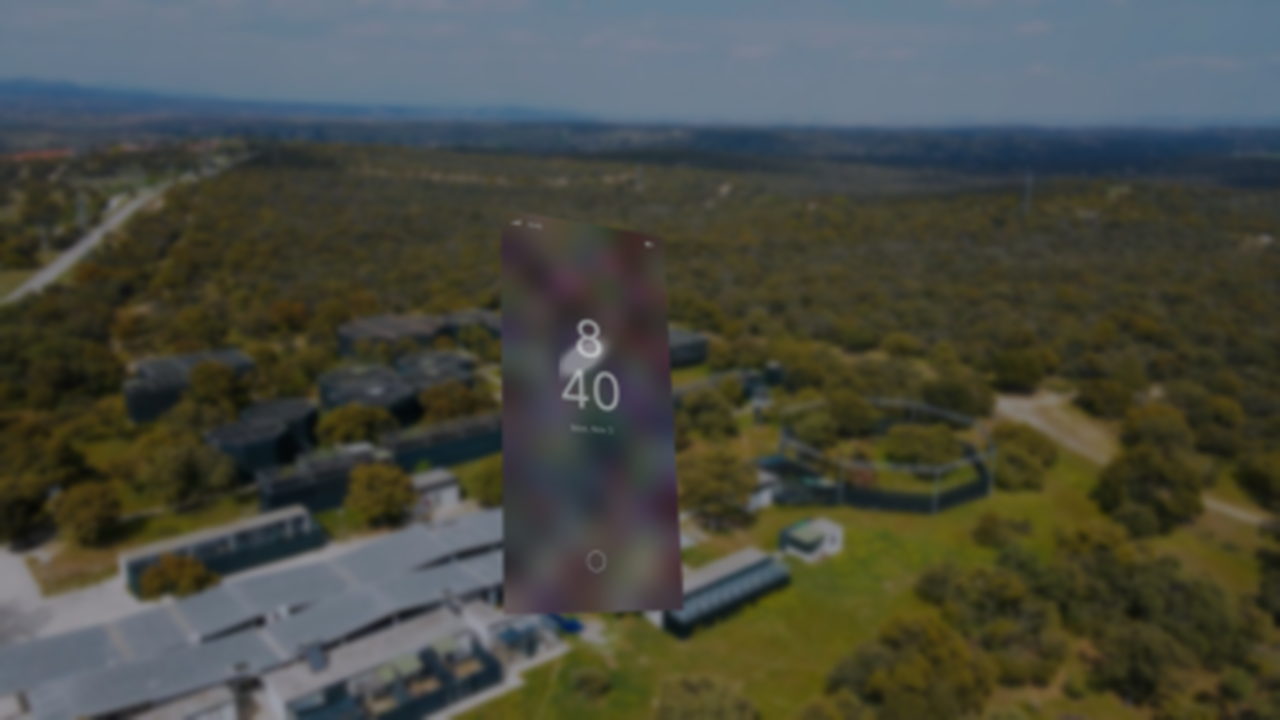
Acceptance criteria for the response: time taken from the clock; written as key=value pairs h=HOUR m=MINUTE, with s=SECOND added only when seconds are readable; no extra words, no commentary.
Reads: h=8 m=40
